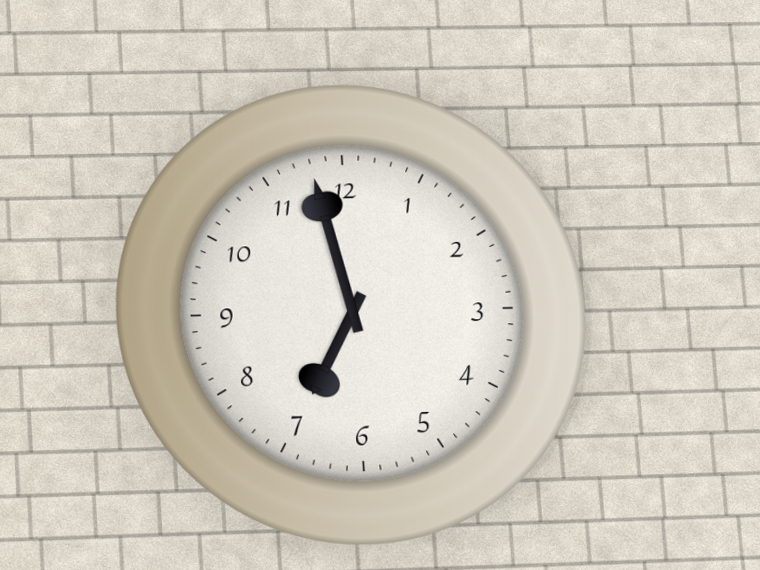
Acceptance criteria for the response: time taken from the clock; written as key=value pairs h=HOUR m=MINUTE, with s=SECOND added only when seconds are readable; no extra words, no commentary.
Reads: h=6 m=58
